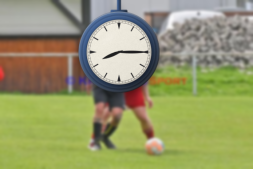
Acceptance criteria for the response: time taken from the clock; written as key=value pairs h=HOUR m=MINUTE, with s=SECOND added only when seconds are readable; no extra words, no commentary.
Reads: h=8 m=15
